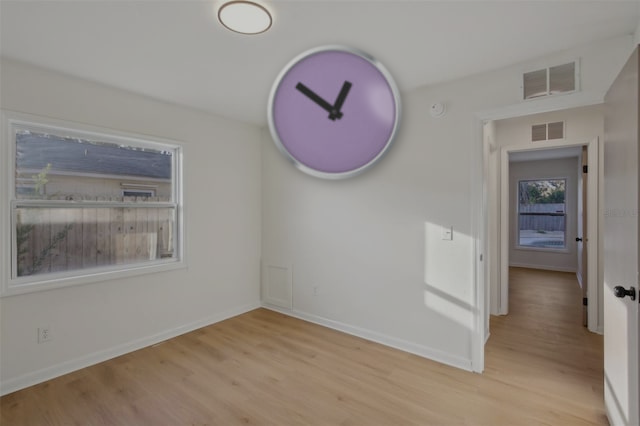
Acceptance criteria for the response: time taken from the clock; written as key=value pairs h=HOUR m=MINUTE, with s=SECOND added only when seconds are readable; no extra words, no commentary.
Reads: h=12 m=51
